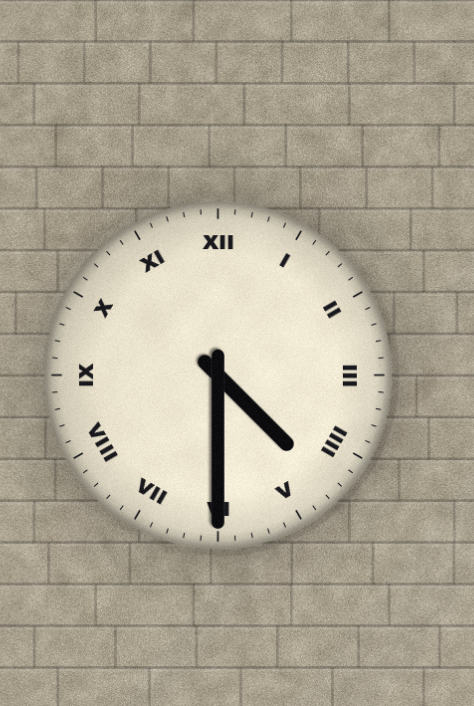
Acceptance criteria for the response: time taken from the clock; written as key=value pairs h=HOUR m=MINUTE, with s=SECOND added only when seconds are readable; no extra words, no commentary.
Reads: h=4 m=30
